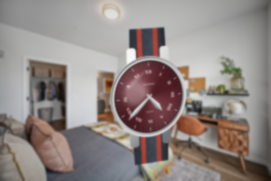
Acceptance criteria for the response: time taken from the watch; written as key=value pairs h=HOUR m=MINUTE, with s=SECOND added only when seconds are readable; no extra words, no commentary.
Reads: h=4 m=38
